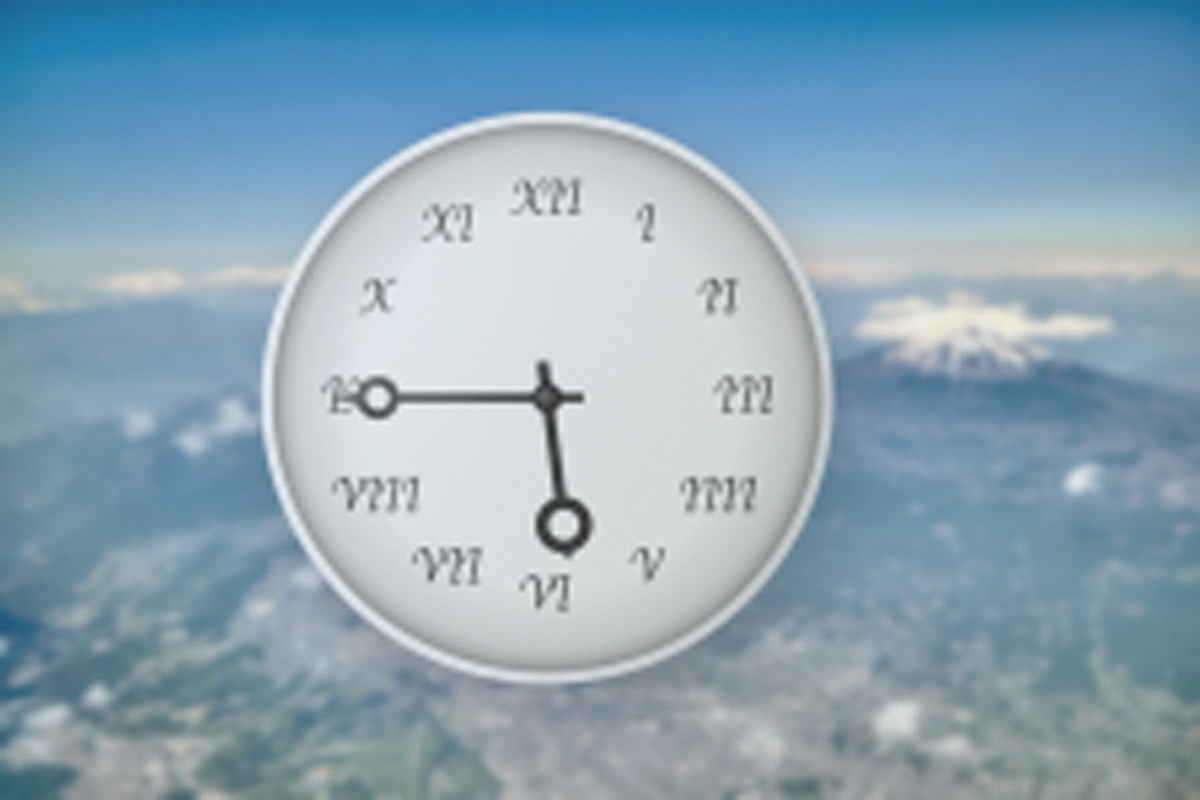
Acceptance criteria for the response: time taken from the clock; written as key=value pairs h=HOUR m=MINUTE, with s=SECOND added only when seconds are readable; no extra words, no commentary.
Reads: h=5 m=45
